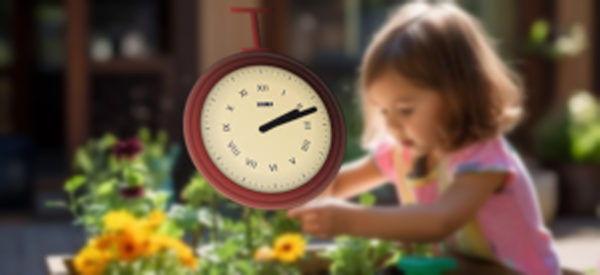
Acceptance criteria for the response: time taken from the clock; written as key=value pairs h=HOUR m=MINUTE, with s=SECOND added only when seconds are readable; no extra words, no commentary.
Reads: h=2 m=12
